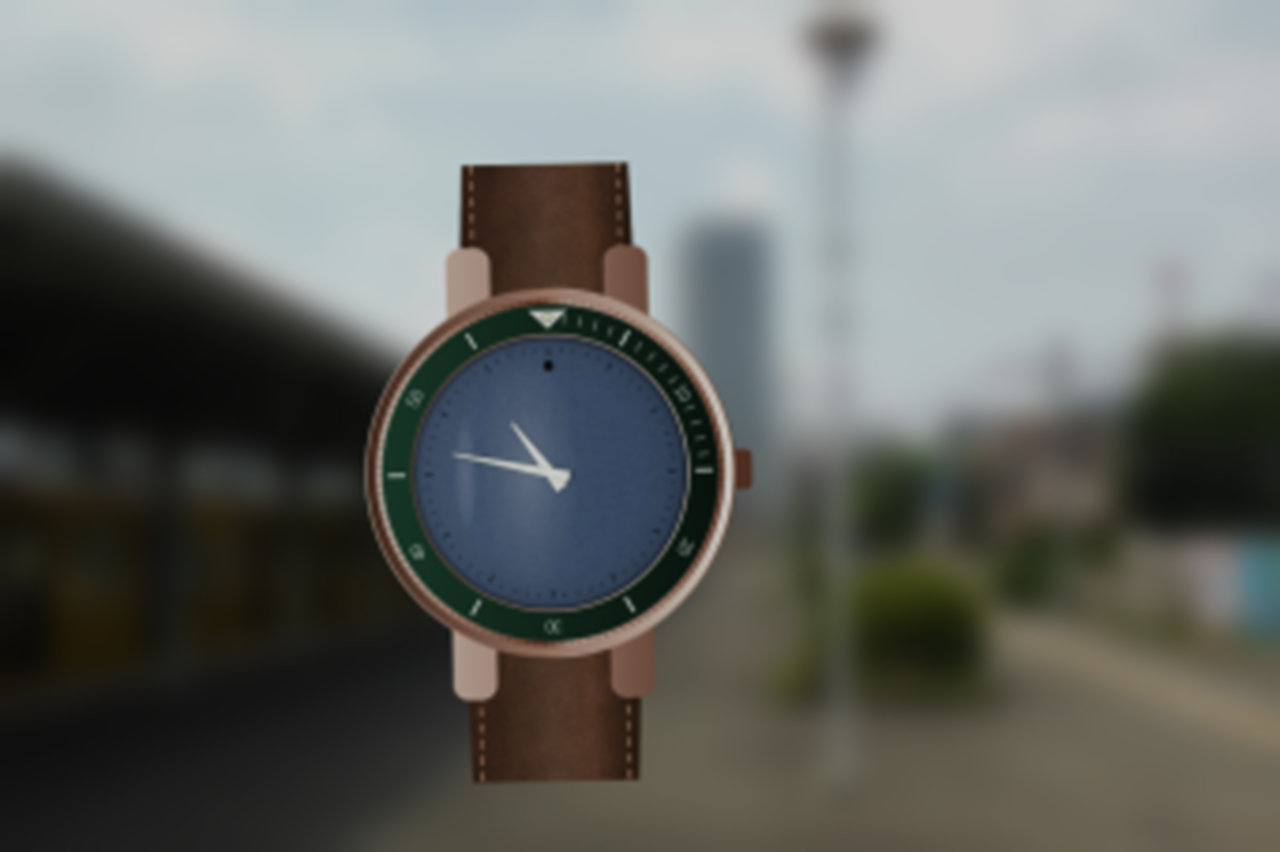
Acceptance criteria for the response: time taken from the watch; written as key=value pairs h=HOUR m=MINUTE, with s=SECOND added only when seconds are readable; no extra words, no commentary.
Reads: h=10 m=47
